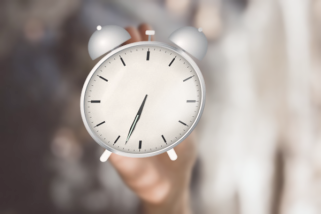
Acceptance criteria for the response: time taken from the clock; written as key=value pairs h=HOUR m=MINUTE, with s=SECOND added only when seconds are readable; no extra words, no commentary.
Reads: h=6 m=33
